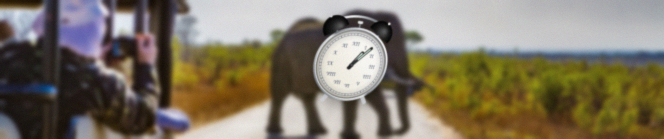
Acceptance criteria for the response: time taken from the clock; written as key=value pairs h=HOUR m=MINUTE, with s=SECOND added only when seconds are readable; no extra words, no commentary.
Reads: h=1 m=7
